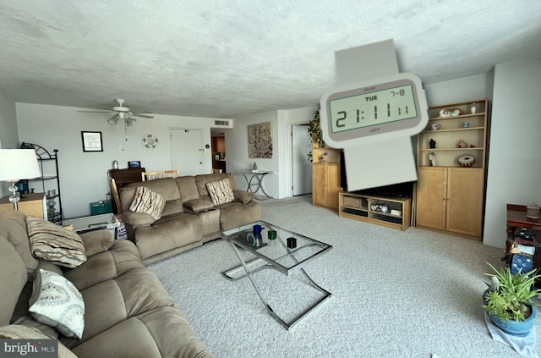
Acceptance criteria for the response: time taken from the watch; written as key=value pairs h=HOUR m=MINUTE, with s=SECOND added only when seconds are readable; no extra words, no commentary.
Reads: h=21 m=11 s=11
